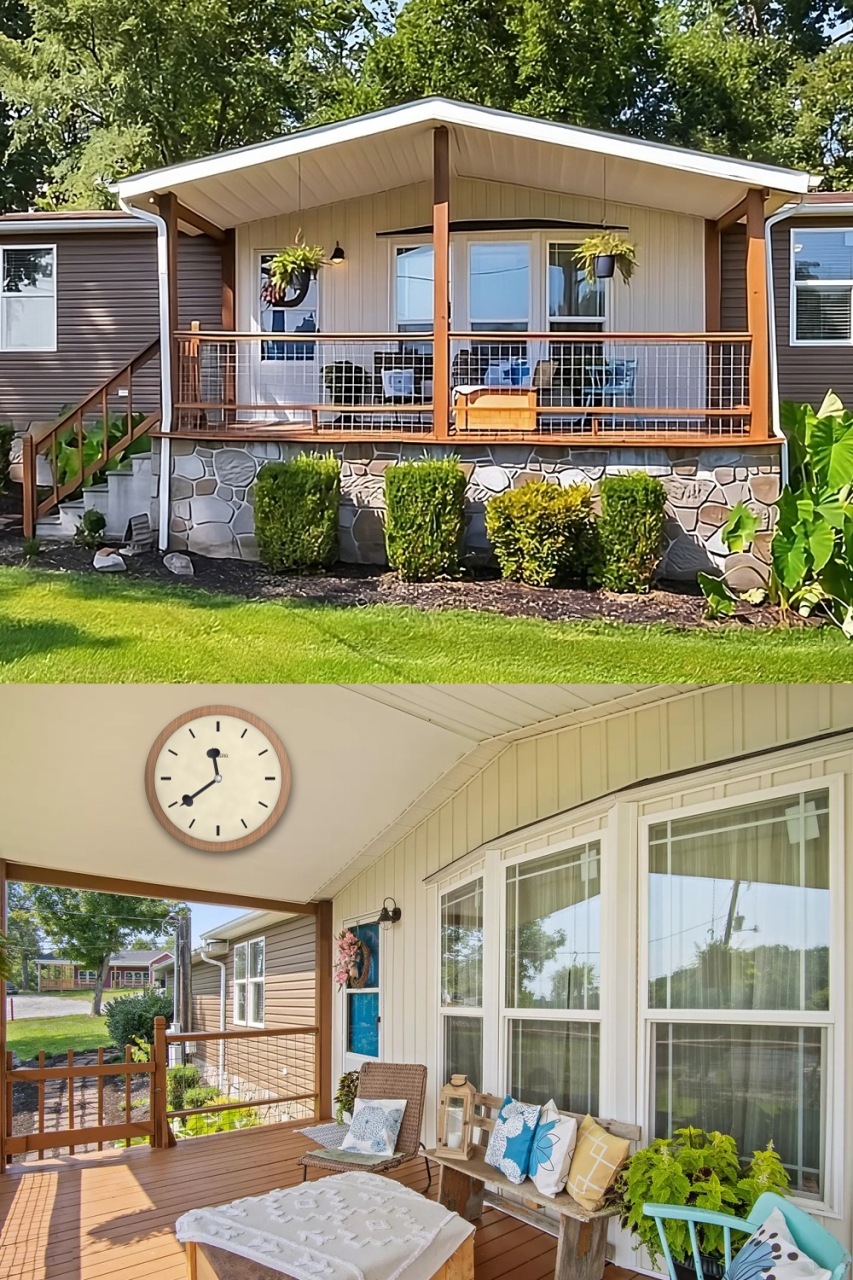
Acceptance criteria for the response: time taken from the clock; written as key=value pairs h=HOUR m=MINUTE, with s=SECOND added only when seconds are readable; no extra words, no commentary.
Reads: h=11 m=39
